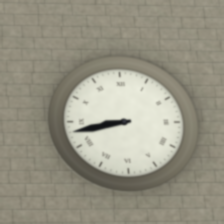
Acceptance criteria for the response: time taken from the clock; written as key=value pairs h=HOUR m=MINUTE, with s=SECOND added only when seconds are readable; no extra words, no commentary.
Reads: h=8 m=43
